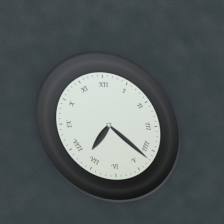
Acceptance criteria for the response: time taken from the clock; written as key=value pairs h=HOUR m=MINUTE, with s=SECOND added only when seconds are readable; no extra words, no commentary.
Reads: h=7 m=22
